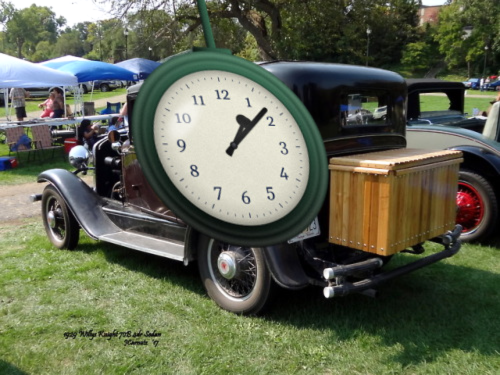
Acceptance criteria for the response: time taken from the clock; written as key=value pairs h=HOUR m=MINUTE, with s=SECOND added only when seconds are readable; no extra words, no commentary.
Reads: h=1 m=8
